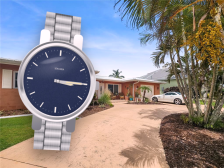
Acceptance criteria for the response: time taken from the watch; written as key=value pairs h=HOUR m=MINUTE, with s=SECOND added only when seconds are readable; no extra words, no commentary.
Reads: h=3 m=15
